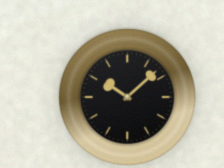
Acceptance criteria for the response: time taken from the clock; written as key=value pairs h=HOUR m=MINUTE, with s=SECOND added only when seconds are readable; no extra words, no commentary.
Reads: h=10 m=8
